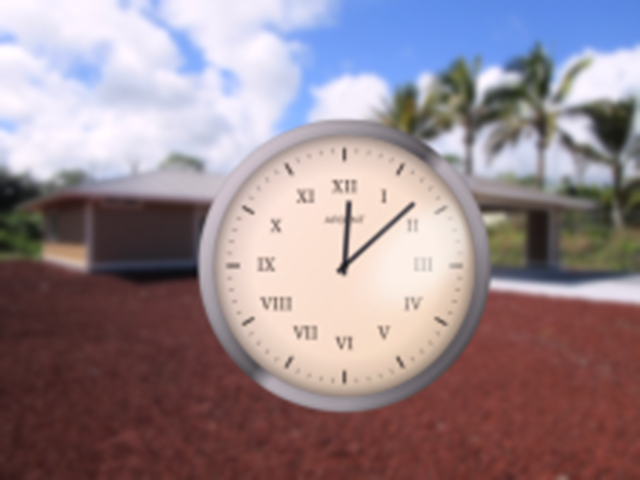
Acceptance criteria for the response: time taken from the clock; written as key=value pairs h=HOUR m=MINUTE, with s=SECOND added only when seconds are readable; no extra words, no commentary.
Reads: h=12 m=8
